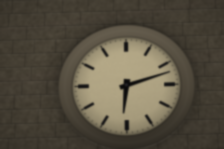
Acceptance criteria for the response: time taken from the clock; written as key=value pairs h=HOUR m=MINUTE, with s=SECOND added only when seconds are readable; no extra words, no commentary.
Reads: h=6 m=12
